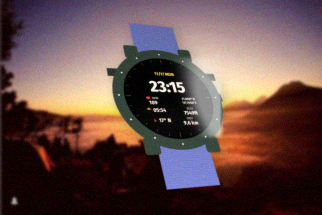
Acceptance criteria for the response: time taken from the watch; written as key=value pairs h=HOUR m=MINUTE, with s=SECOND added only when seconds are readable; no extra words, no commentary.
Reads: h=23 m=15
